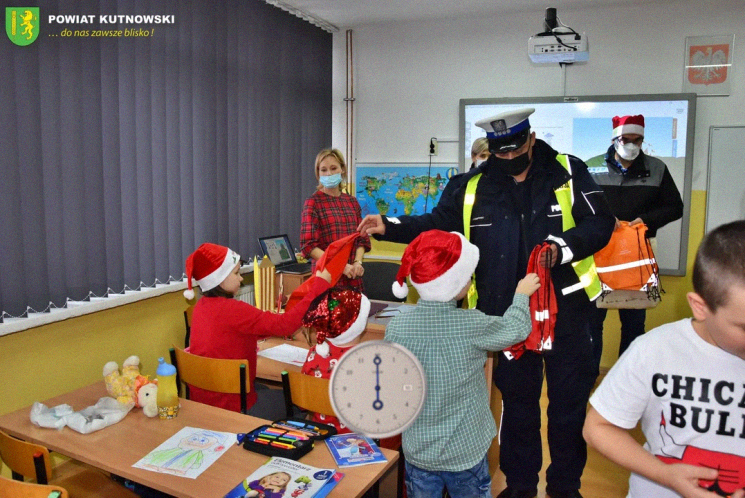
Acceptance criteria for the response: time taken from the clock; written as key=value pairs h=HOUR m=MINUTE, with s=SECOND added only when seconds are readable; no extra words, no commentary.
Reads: h=6 m=0
